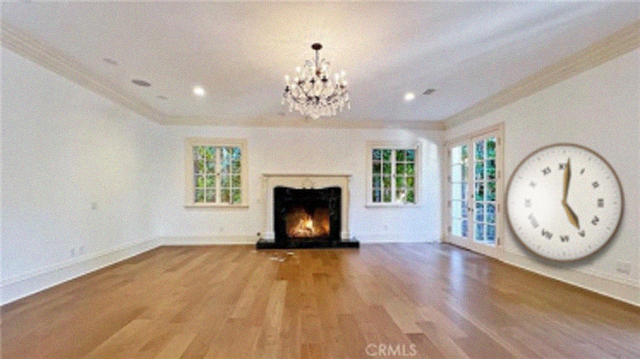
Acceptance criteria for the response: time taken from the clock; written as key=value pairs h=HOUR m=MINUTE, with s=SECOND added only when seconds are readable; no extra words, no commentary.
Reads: h=5 m=1
